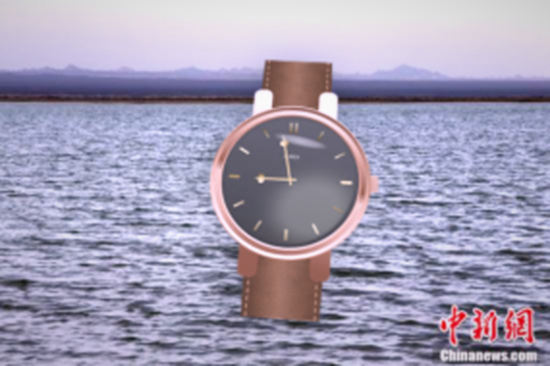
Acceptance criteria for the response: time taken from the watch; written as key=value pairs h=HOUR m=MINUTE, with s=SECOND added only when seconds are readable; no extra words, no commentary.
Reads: h=8 m=58
